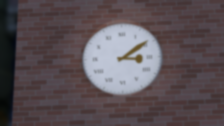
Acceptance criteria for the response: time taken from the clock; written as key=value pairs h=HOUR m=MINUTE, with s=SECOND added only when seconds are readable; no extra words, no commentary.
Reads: h=3 m=9
